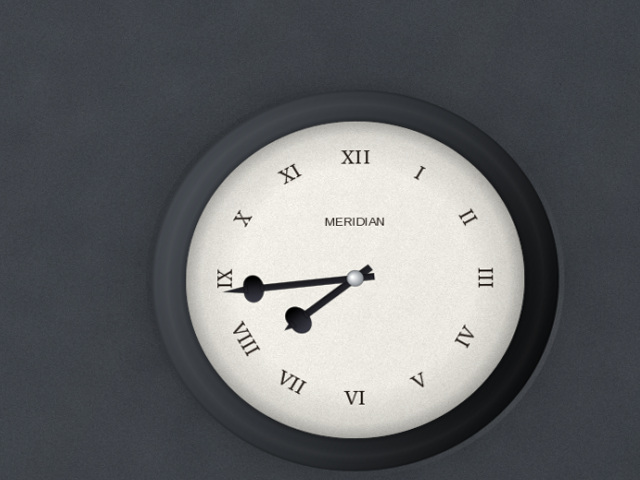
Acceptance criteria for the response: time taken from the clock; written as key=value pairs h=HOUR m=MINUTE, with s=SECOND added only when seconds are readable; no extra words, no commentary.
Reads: h=7 m=44
